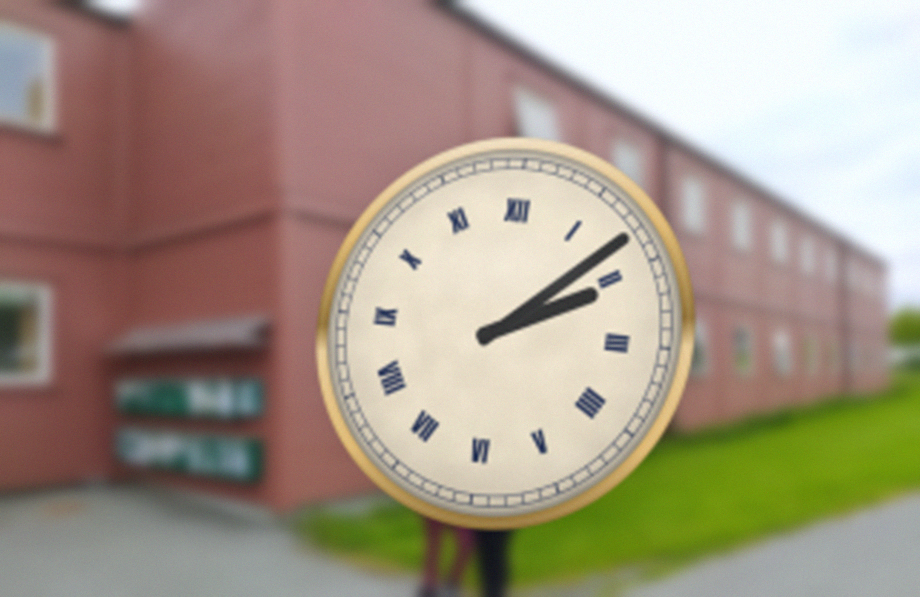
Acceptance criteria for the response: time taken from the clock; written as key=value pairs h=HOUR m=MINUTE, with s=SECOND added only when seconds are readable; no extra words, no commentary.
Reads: h=2 m=8
